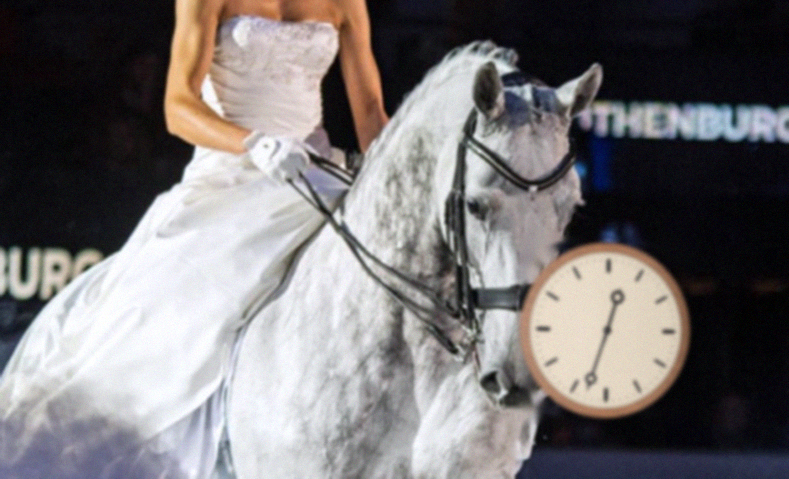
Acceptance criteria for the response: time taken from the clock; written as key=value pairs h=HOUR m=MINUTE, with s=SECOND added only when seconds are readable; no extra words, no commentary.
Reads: h=12 m=33
